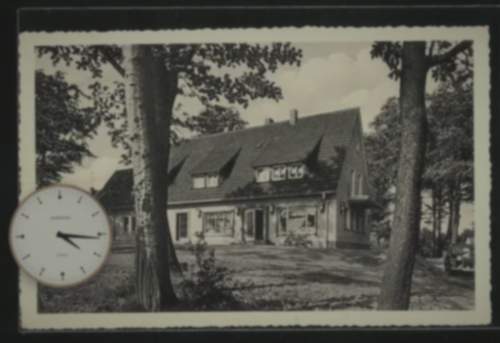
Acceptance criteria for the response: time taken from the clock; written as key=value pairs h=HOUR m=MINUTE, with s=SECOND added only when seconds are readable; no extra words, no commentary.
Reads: h=4 m=16
